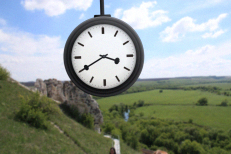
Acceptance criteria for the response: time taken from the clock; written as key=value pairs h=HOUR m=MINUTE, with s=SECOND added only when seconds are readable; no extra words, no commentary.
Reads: h=3 m=40
